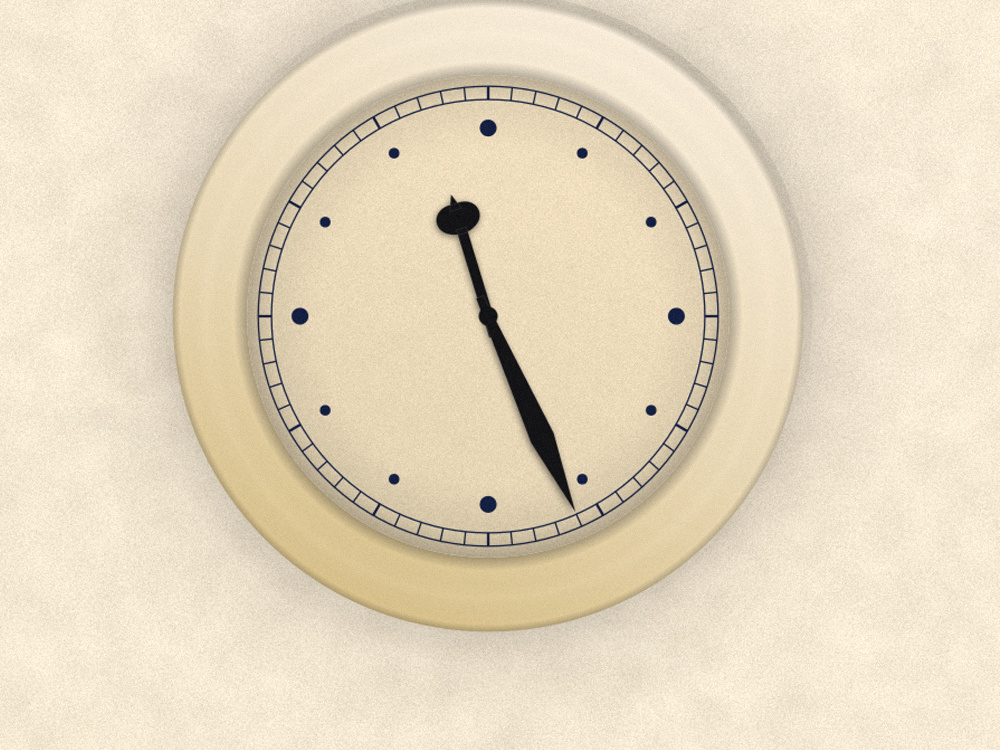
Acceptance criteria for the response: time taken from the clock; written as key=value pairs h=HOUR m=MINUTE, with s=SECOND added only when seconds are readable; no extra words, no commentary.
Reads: h=11 m=26
